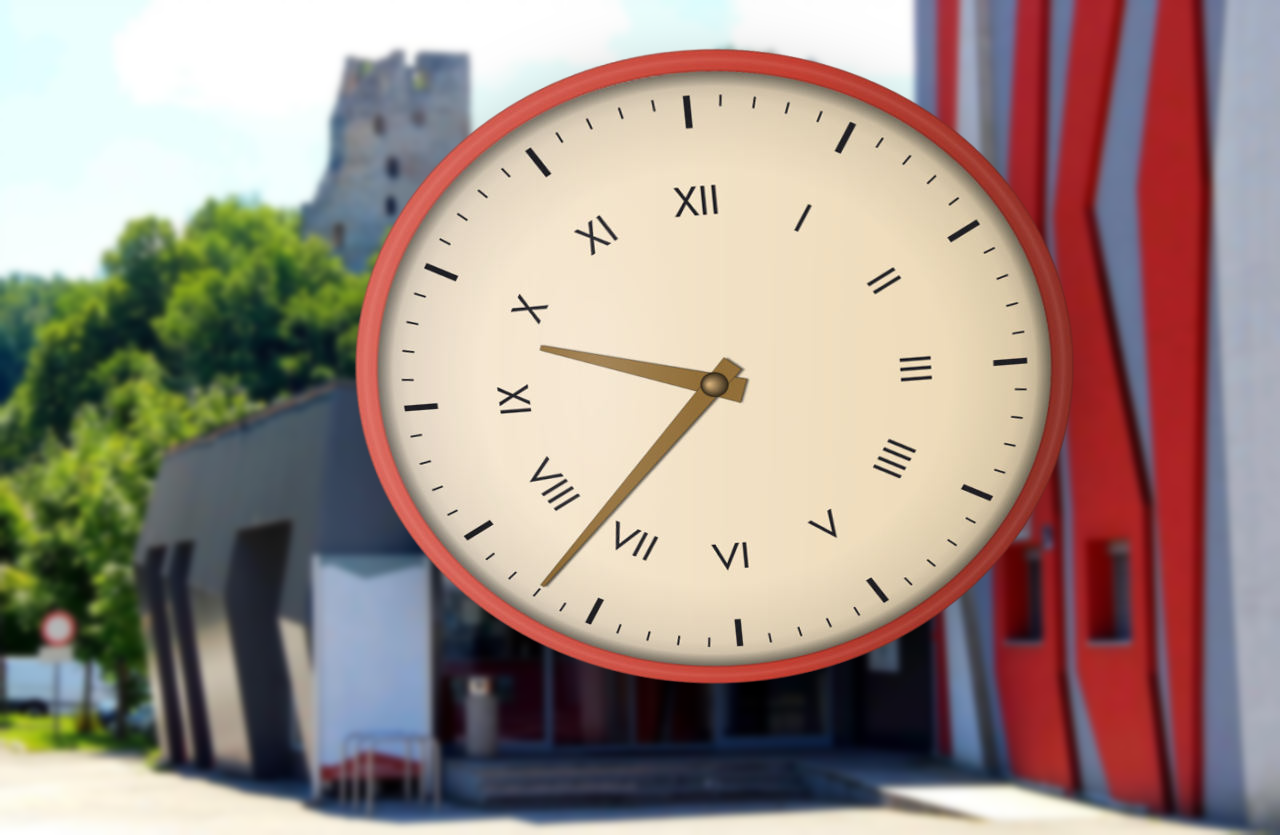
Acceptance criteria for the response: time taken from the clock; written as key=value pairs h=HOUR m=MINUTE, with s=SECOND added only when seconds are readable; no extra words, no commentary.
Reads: h=9 m=37
